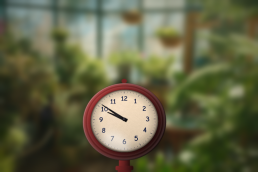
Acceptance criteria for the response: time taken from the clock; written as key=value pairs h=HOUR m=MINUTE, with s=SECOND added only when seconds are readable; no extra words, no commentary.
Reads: h=9 m=51
